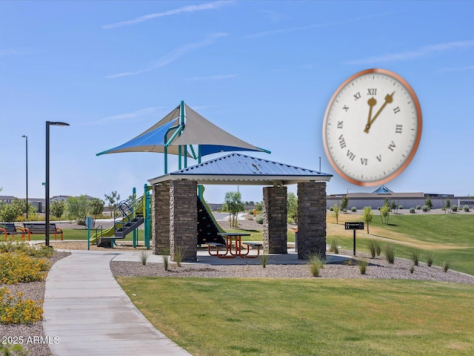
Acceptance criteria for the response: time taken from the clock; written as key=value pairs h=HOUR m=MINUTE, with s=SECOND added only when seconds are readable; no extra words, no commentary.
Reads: h=12 m=6
